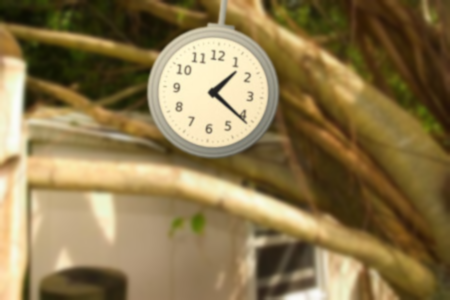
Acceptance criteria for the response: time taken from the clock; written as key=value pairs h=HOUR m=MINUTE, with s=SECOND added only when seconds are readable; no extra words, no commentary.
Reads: h=1 m=21
